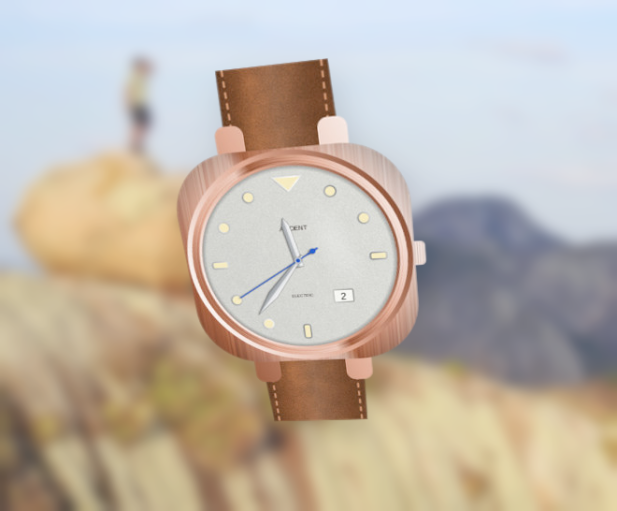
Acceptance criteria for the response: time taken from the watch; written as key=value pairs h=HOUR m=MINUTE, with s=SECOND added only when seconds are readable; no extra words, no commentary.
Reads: h=11 m=36 s=40
